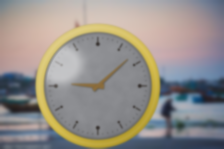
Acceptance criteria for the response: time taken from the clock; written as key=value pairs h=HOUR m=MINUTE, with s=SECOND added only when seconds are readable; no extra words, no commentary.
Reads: h=9 m=8
